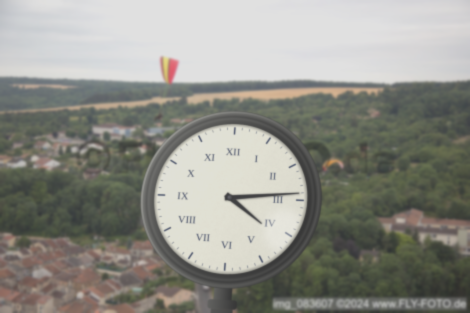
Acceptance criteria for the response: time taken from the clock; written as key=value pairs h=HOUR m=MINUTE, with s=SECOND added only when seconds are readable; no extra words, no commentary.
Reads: h=4 m=14
